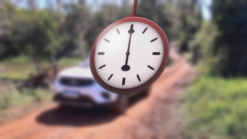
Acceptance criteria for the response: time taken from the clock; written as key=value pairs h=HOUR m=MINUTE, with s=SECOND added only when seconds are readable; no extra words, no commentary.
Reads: h=6 m=0
